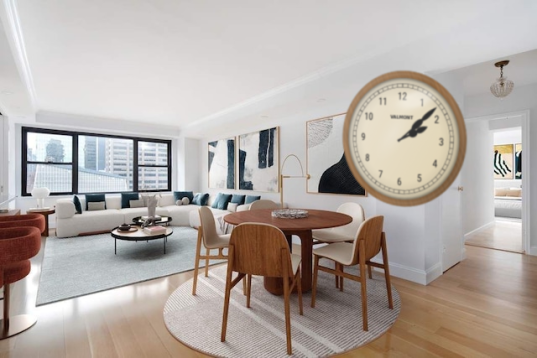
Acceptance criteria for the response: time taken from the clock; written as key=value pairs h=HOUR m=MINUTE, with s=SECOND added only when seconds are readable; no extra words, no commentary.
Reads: h=2 m=8
